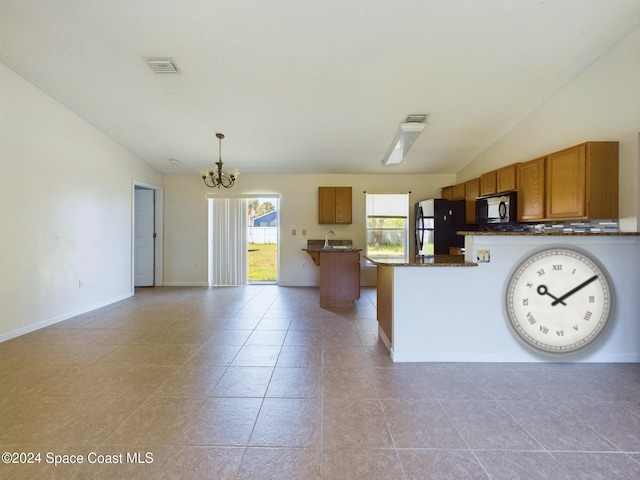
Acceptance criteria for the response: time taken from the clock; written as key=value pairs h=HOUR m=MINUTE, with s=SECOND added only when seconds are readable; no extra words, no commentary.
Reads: h=10 m=10
